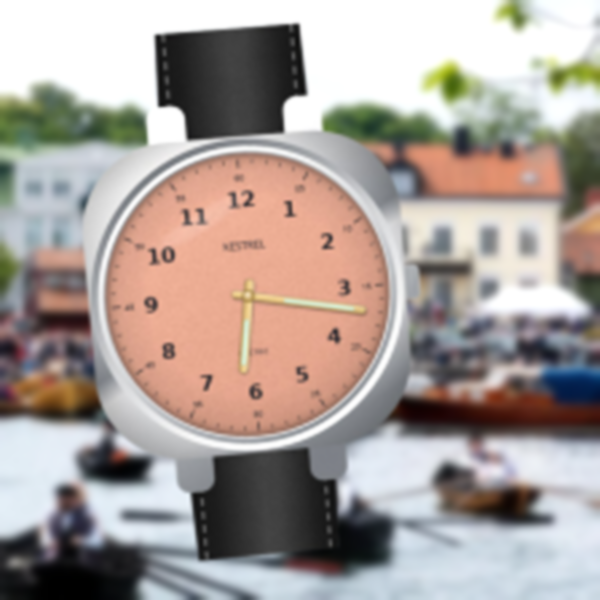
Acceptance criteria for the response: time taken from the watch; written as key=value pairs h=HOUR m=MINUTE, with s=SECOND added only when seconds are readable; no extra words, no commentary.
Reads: h=6 m=17
